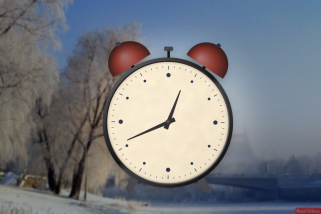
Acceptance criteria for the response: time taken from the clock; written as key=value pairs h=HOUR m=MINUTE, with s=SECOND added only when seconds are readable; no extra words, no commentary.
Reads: h=12 m=41
